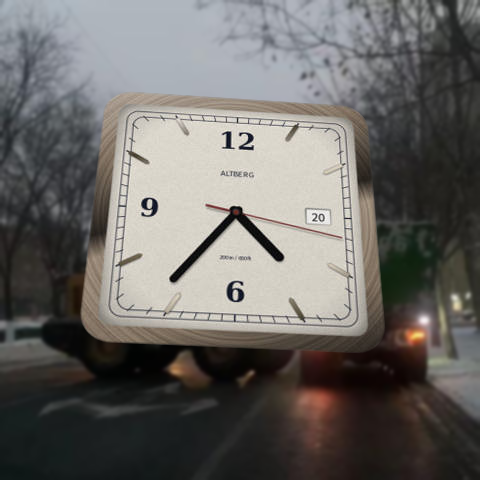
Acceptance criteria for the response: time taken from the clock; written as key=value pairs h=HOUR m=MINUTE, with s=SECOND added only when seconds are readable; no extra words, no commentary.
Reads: h=4 m=36 s=17
